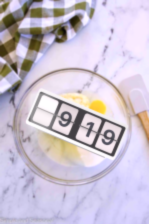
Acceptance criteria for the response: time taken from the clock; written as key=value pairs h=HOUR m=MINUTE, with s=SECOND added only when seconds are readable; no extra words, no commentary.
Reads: h=9 m=19
